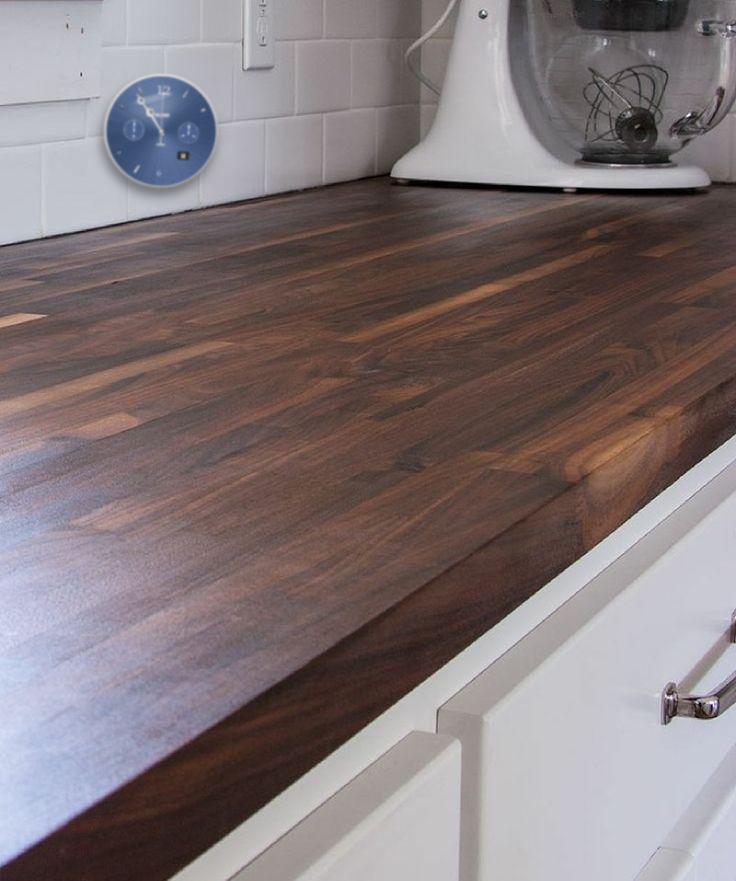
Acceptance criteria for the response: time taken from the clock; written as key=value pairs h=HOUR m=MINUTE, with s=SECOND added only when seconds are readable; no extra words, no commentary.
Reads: h=10 m=54
